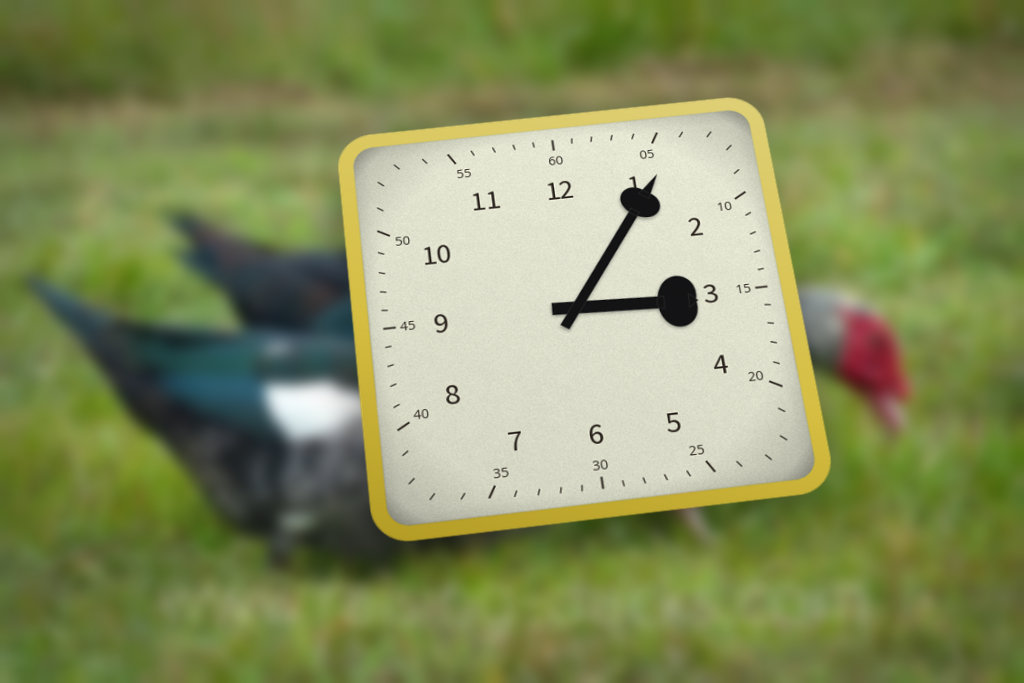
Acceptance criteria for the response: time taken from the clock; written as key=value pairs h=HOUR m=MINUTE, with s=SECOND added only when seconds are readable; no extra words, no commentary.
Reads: h=3 m=6
